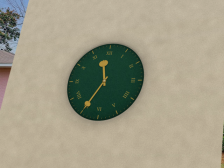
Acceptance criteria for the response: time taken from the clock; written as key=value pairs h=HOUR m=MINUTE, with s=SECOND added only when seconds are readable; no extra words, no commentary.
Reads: h=11 m=35
